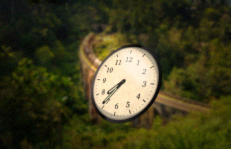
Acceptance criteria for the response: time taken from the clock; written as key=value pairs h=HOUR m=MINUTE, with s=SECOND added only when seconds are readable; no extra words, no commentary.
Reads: h=7 m=36
